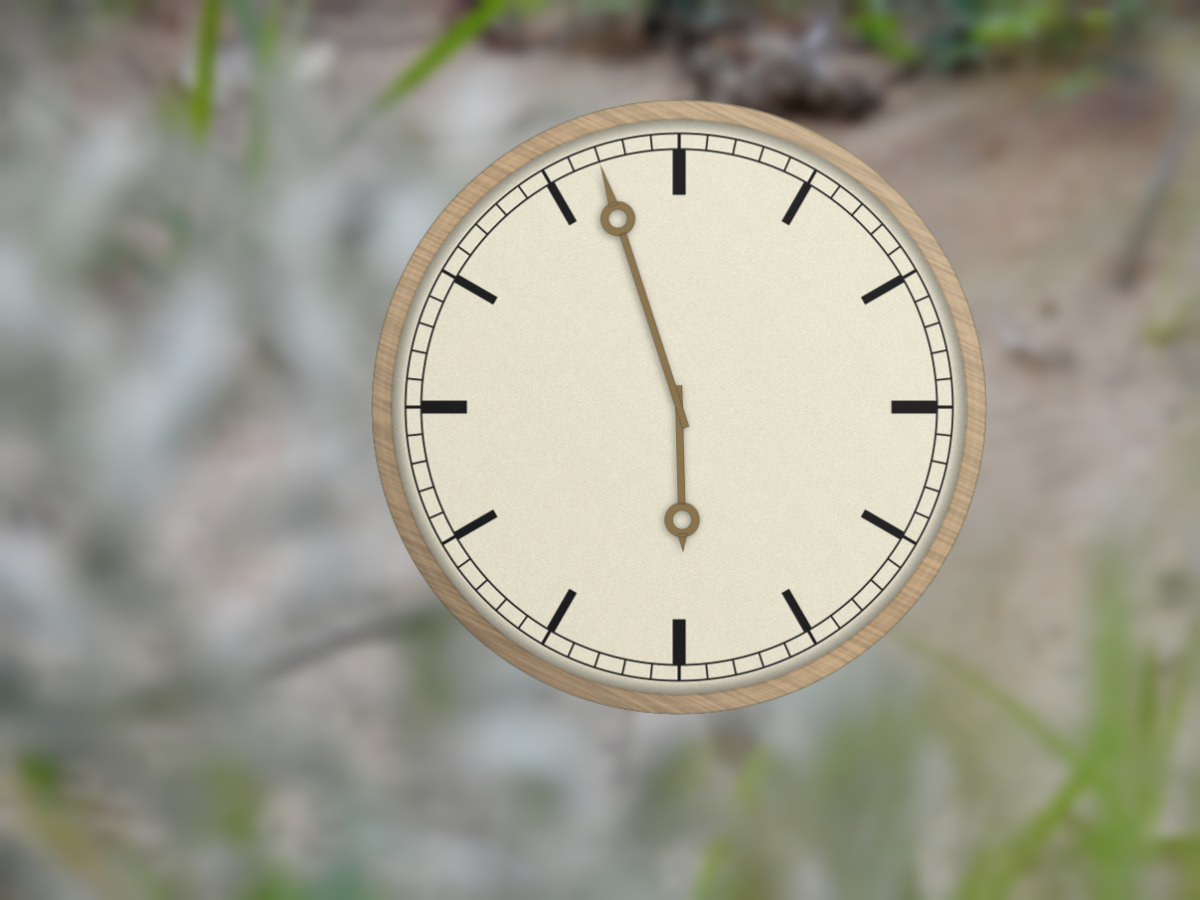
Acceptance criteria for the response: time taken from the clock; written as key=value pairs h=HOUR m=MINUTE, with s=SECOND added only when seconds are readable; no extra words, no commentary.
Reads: h=5 m=57
